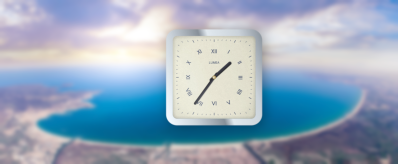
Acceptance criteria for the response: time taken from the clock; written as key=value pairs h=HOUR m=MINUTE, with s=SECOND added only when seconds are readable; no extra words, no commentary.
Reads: h=1 m=36
